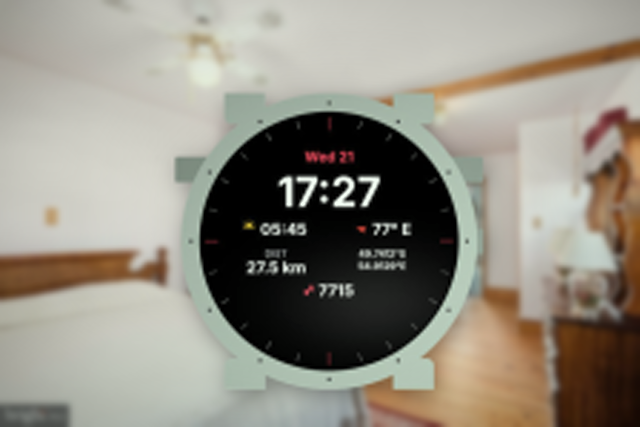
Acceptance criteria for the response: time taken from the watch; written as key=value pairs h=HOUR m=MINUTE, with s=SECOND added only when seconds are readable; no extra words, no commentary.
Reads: h=17 m=27
